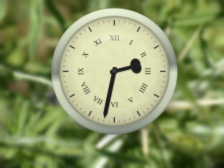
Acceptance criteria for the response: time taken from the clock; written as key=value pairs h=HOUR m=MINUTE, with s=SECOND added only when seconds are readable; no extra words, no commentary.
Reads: h=2 m=32
